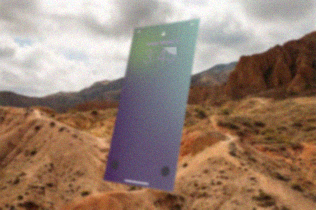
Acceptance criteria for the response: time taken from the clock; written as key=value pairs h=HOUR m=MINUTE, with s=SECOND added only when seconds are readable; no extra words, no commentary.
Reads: h=3 m=45
